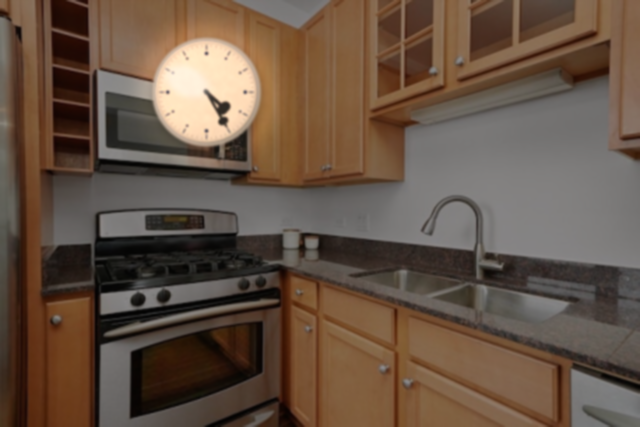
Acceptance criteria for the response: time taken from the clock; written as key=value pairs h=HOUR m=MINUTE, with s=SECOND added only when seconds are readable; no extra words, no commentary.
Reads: h=4 m=25
